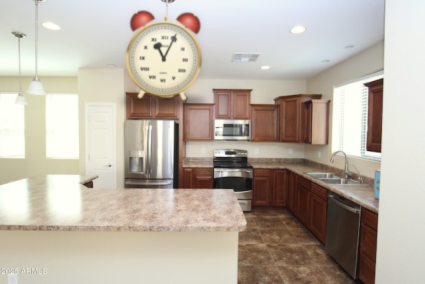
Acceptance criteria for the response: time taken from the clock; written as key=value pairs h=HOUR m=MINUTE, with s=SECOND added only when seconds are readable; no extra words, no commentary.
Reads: h=11 m=4
